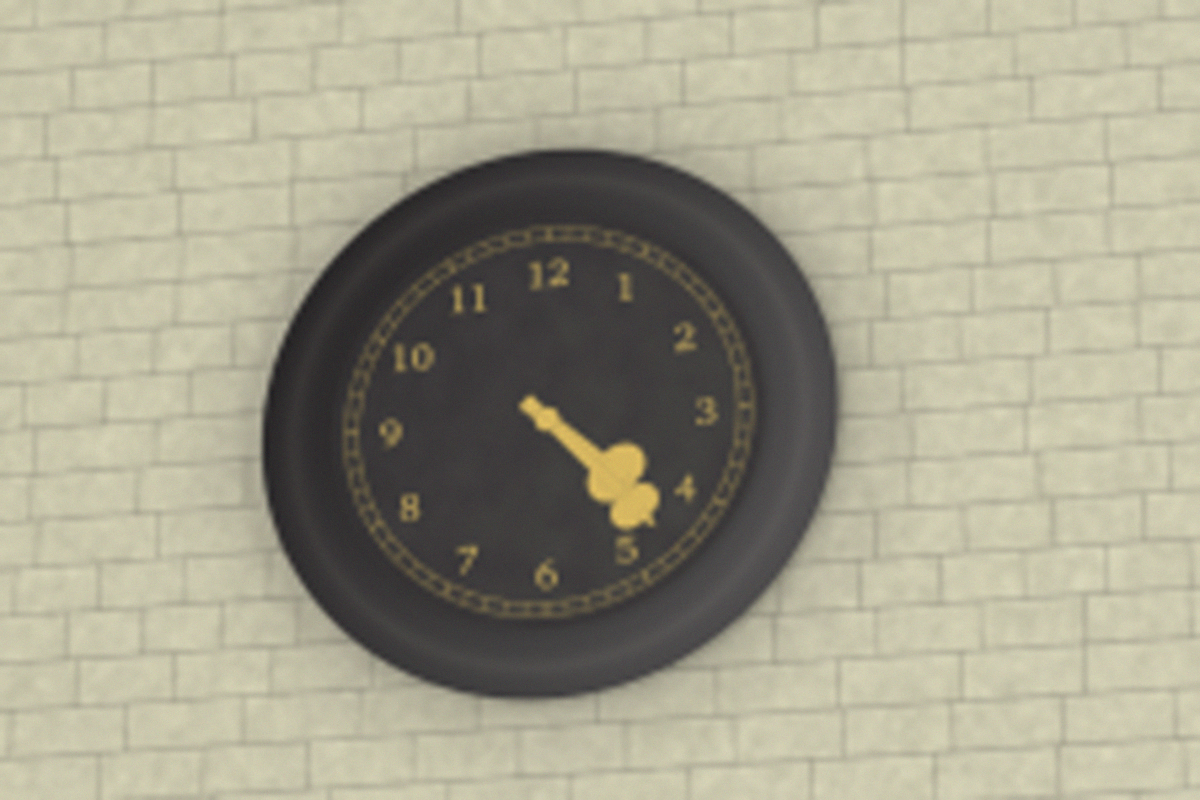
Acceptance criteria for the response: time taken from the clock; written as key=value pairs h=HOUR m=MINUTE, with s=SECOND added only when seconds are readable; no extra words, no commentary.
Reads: h=4 m=23
